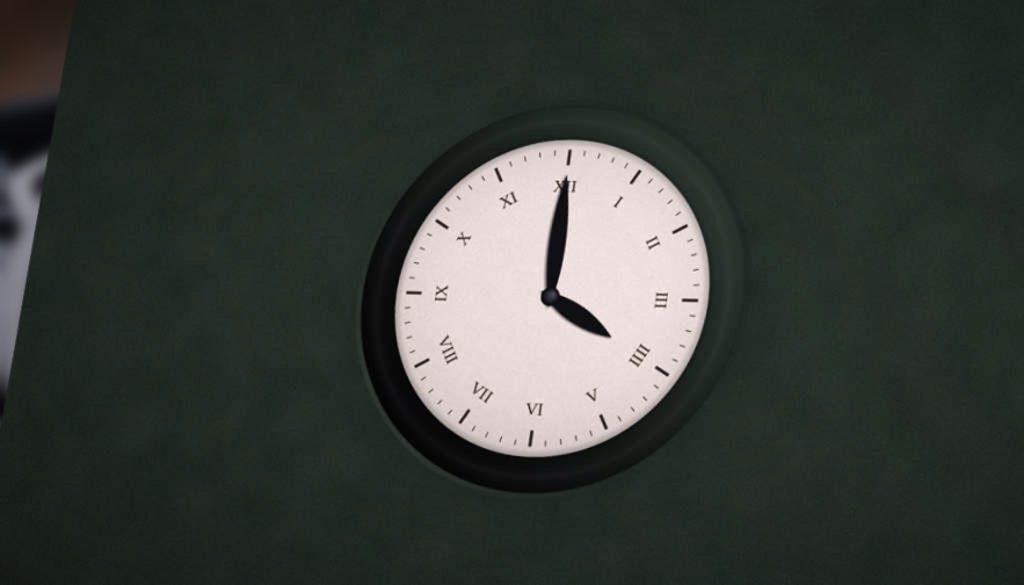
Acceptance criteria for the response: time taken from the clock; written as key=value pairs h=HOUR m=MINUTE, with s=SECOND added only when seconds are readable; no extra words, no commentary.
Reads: h=4 m=0
